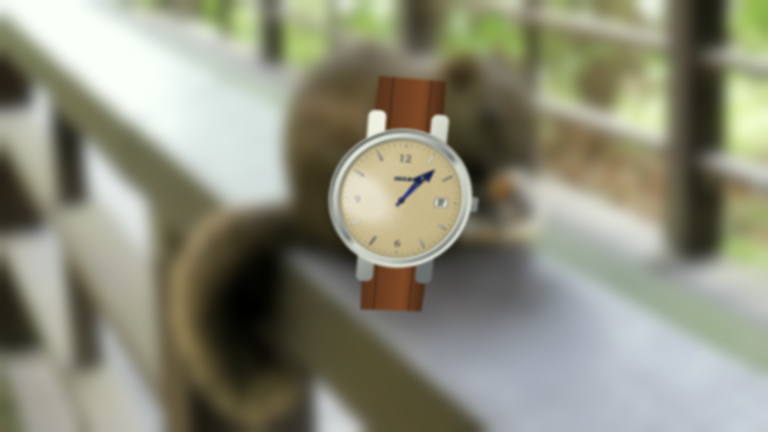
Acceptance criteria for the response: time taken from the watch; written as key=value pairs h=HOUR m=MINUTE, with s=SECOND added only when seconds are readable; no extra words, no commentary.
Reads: h=1 m=7
